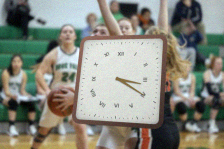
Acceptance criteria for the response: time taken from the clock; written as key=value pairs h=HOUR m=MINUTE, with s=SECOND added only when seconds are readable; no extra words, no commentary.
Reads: h=3 m=20
